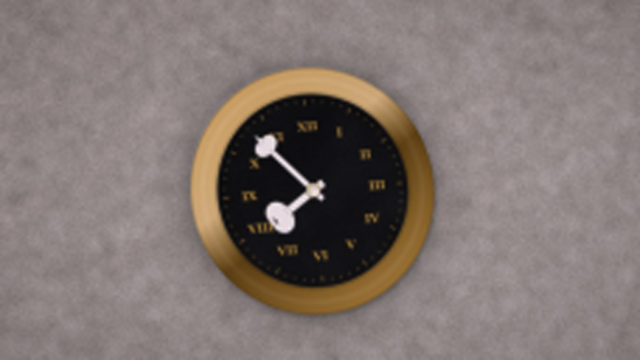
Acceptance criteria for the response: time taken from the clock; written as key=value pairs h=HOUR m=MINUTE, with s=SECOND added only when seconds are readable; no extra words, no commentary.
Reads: h=7 m=53
